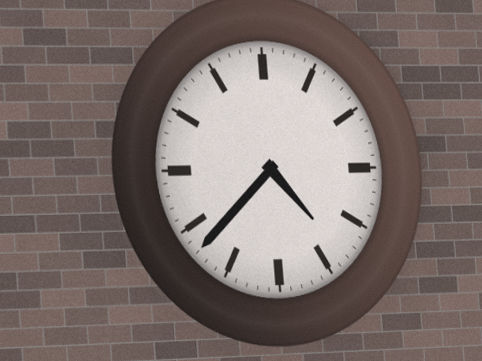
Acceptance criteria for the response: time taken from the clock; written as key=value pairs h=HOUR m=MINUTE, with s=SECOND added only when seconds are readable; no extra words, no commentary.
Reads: h=4 m=38
